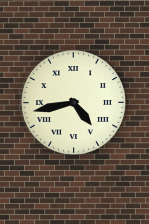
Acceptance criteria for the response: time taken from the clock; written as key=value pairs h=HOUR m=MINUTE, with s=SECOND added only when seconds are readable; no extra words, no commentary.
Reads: h=4 m=43
